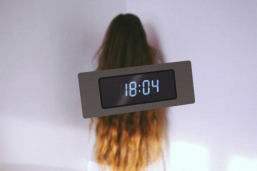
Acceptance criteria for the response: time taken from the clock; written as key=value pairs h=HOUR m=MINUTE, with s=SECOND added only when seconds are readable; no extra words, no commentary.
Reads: h=18 m=4
